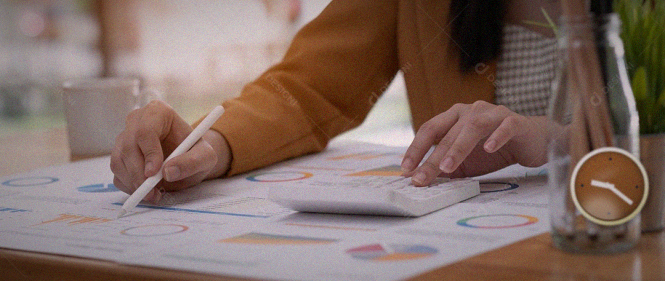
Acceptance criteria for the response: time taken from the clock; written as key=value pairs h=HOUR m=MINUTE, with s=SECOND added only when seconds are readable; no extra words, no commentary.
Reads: h=9 m=21
